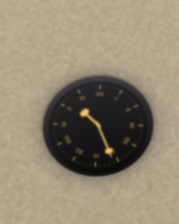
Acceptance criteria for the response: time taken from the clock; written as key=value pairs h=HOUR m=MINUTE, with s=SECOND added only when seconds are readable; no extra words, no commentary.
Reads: h=10 m=26
